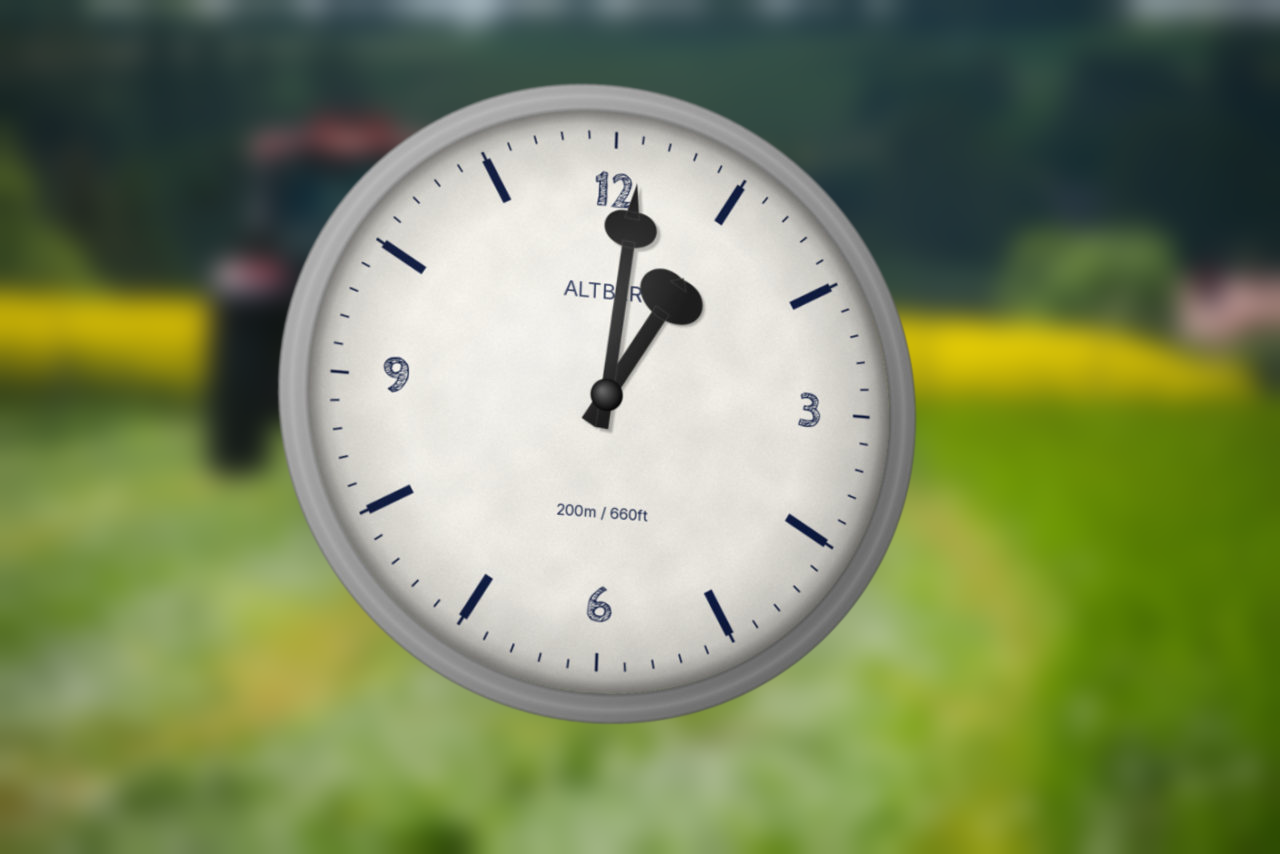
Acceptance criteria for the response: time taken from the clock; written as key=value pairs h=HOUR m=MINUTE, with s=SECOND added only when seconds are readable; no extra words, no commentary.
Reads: h=1 m=1
